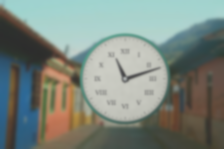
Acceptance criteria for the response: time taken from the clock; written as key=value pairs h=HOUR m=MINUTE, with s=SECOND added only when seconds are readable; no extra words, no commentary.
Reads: h=11 m=12
